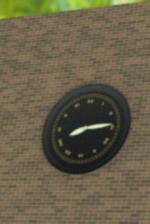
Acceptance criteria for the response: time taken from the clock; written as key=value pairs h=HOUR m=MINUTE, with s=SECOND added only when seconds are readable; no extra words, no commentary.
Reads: h=8 m=14
